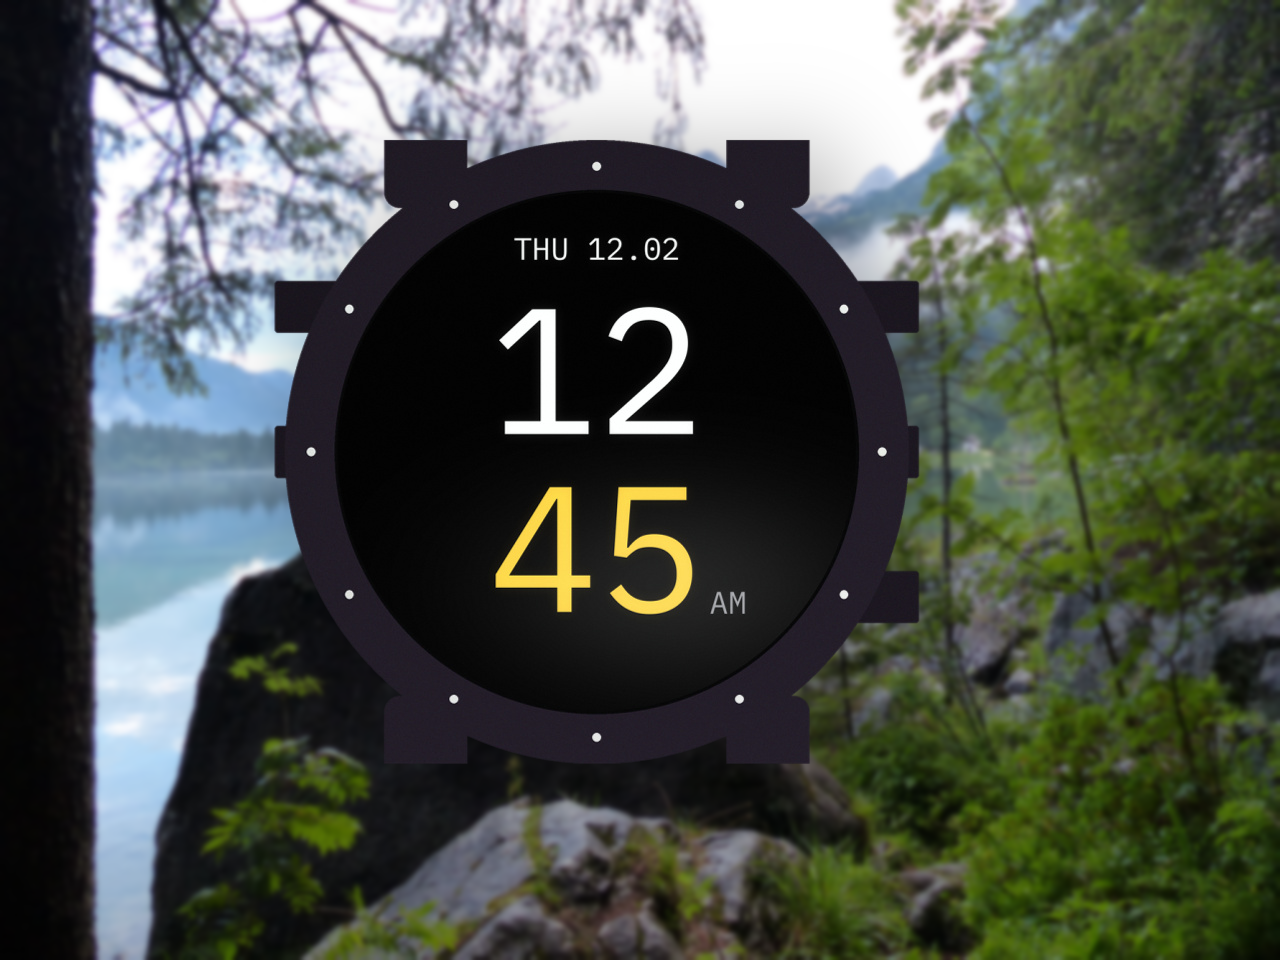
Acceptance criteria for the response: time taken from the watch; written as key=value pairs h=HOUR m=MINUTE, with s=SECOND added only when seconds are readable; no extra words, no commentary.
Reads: h=12 m=45
